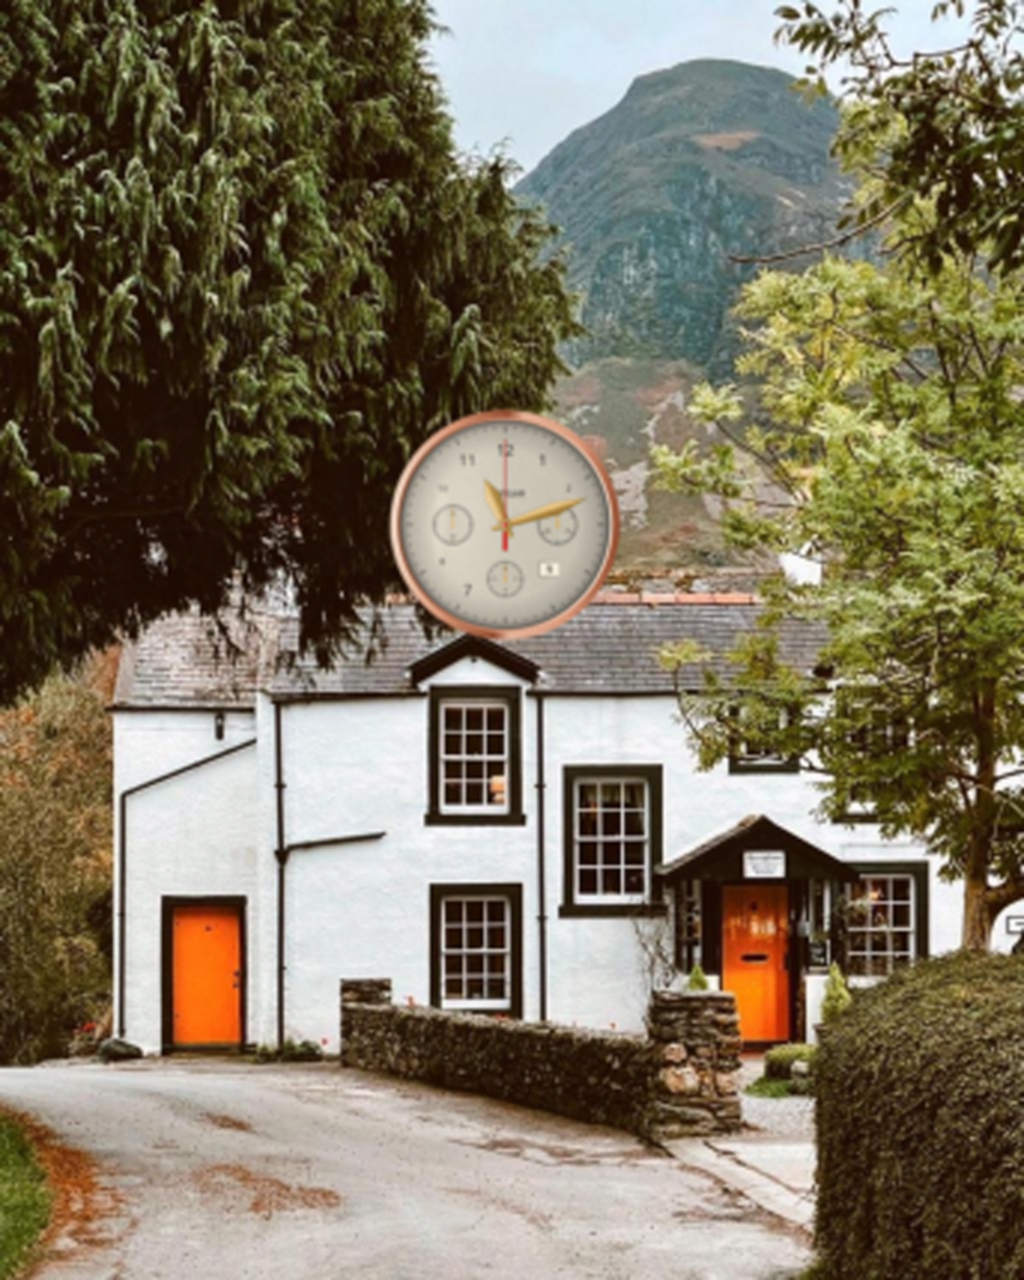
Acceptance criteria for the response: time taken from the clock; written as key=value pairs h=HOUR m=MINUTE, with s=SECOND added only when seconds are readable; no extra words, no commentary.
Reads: h=11 m=12
